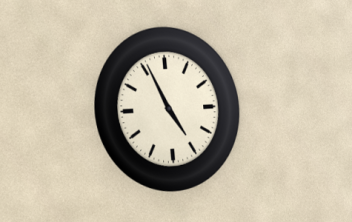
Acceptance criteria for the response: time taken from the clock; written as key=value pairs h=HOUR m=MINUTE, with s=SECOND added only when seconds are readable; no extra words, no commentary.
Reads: h=4 m=56
